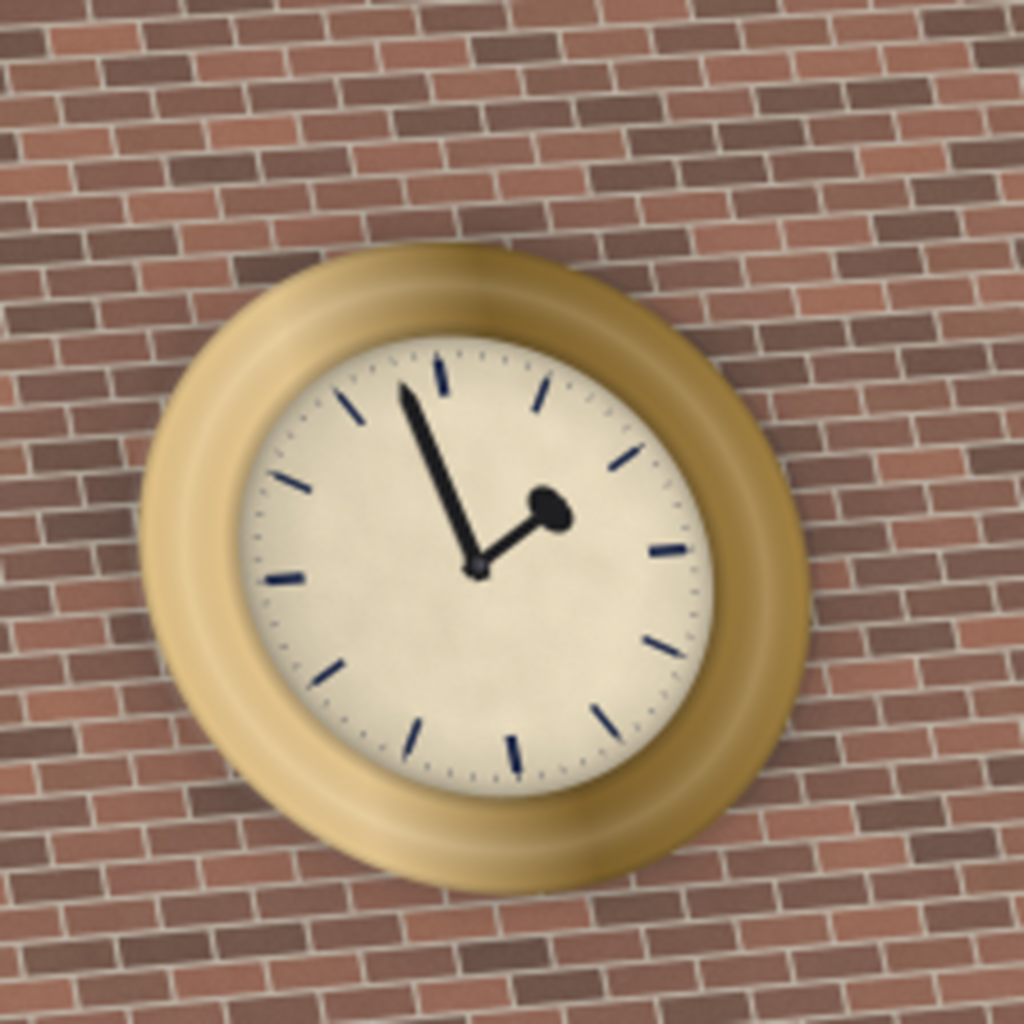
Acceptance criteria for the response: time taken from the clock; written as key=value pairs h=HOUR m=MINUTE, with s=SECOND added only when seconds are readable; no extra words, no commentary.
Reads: h=1 m=58
